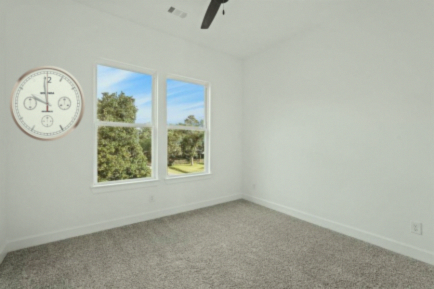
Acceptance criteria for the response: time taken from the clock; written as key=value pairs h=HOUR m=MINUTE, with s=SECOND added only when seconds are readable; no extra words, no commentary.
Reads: h=9 m=59
